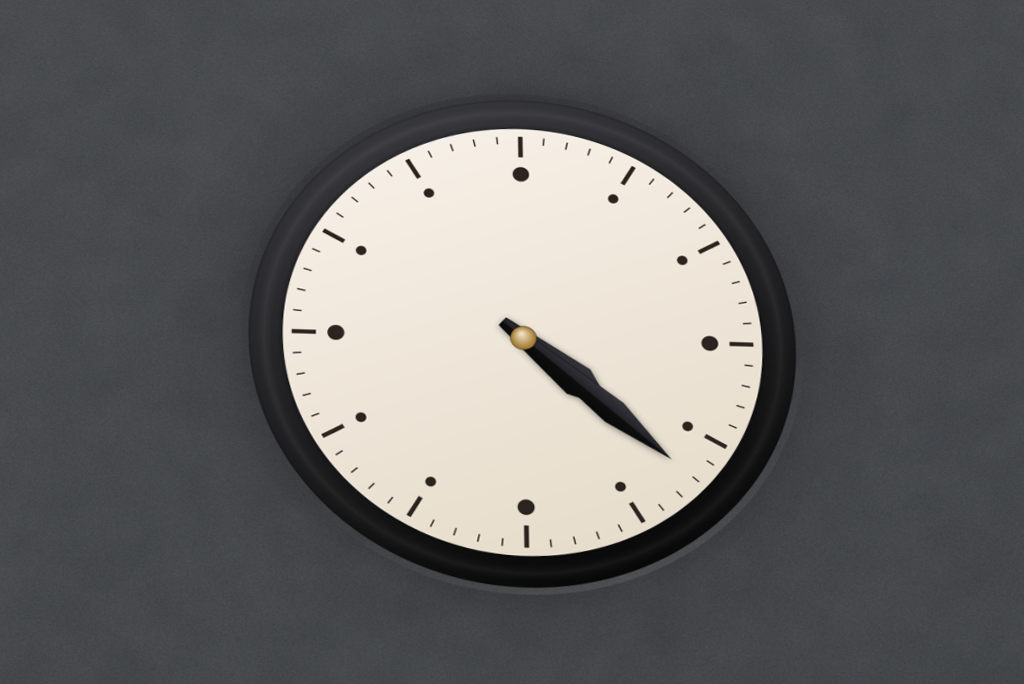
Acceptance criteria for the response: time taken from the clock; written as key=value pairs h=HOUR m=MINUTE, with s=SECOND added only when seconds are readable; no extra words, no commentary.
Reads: h=4 m=22
